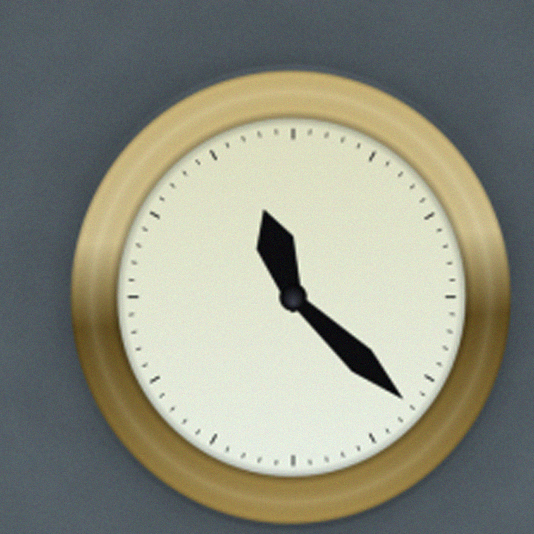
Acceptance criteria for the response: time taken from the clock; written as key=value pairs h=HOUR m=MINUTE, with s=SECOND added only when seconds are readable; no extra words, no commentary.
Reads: h=11 m=22
